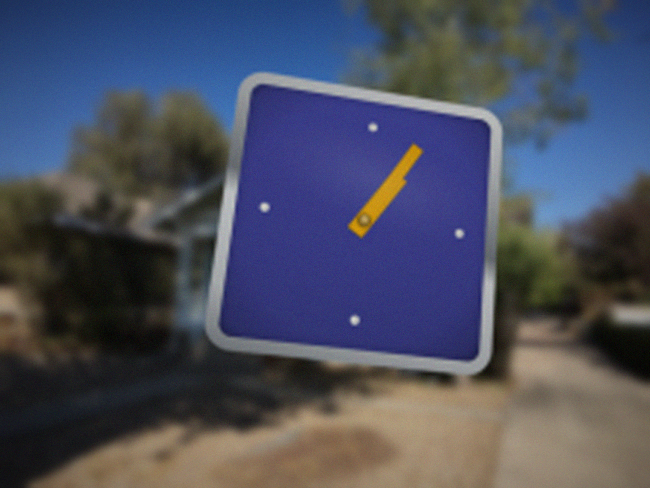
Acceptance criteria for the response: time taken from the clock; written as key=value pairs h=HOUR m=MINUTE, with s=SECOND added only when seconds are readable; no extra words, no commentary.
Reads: h=1 m=5
